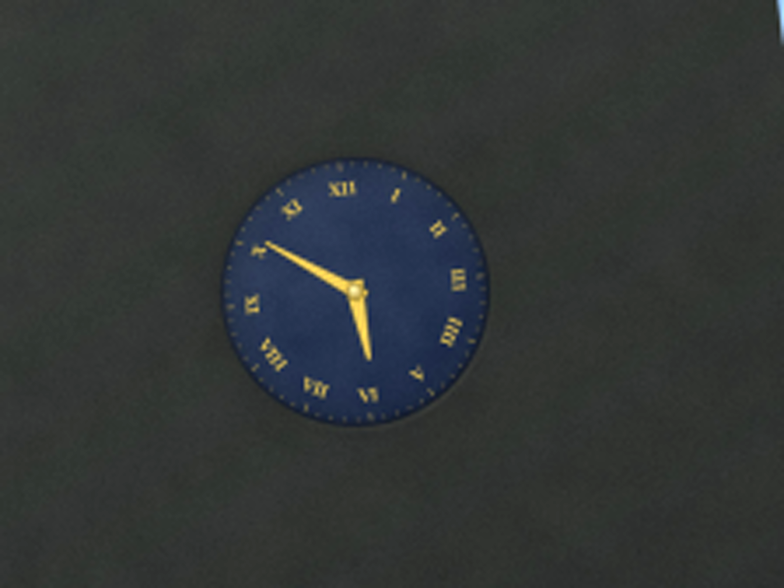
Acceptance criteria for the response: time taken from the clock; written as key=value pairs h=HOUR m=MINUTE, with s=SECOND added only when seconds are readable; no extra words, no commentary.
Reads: h=5 m=51
